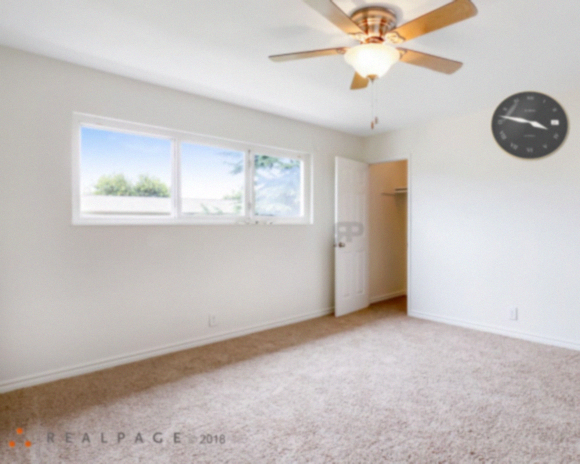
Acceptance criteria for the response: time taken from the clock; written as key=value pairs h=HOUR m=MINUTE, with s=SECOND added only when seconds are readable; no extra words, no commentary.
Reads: h=3 m=47
